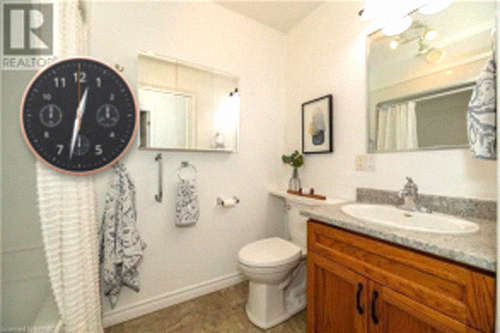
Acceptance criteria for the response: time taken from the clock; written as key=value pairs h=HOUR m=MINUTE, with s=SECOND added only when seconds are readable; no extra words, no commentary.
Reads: h=12 m=32
